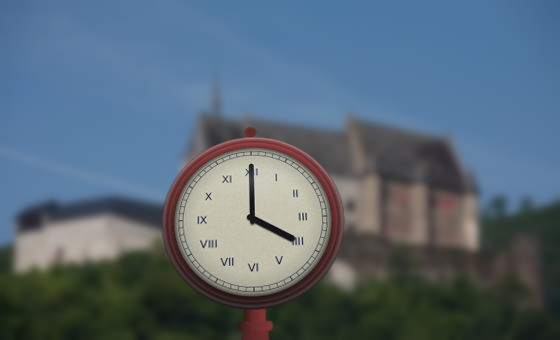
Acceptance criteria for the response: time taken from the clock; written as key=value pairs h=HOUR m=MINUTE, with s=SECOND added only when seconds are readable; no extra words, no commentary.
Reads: h=4 m=0
